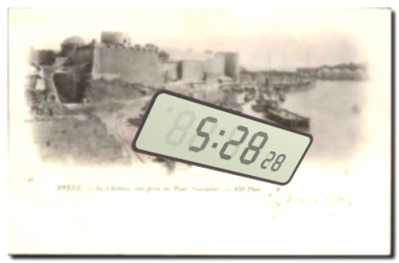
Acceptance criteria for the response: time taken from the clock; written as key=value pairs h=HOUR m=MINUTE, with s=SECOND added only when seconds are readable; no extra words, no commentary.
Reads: h=5 m=28 s=28
